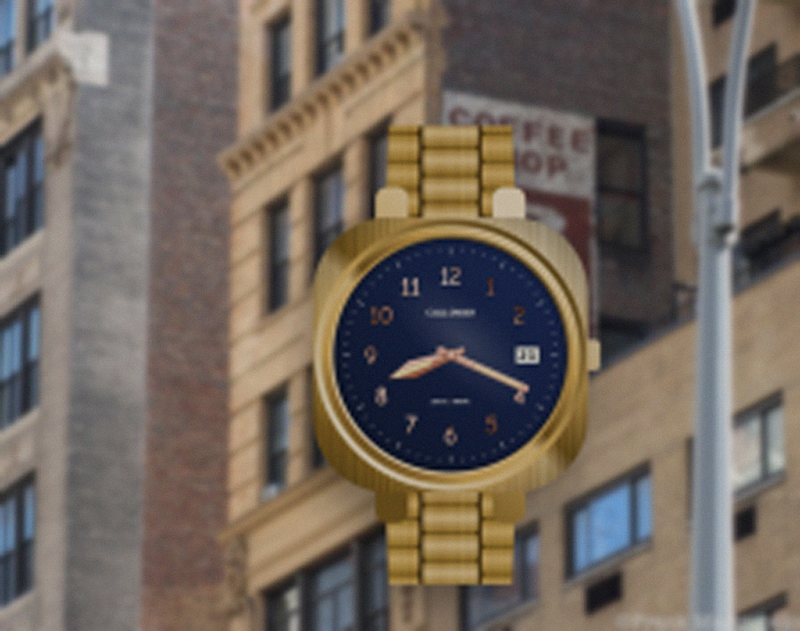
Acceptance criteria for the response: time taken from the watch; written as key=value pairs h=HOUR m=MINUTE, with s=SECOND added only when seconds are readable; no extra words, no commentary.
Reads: h=8 m=19
